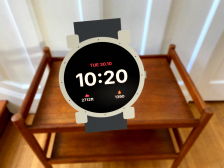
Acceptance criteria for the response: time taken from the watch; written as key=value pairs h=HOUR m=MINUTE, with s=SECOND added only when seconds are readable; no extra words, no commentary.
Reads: h=10 m=20
